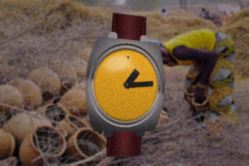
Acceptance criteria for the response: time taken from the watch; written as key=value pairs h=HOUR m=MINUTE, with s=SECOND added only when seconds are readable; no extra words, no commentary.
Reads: h=1 m=14
